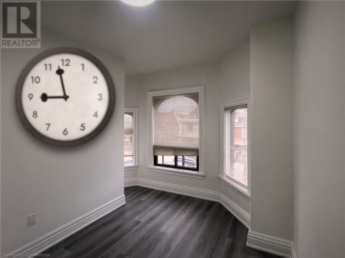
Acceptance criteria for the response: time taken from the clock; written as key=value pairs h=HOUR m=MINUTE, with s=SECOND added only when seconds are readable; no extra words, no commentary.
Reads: h=8 m=58
